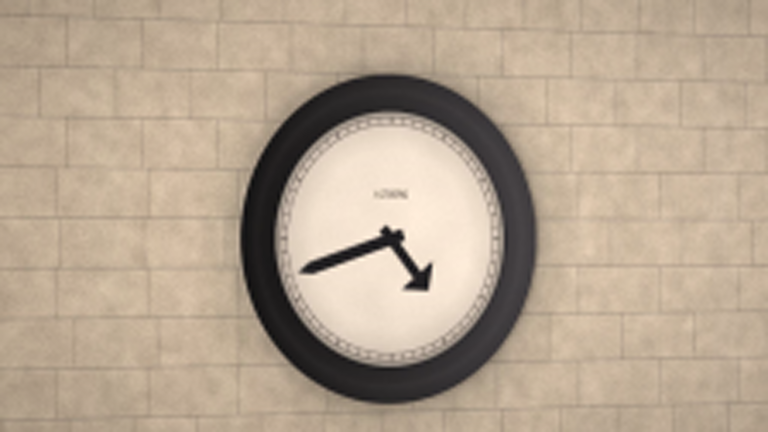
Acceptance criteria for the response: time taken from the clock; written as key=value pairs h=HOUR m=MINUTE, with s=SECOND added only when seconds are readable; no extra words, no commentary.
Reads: h=4 m=42
